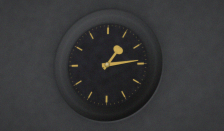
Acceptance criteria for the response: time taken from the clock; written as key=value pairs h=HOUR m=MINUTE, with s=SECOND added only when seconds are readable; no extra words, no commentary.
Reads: h=1 m=14
